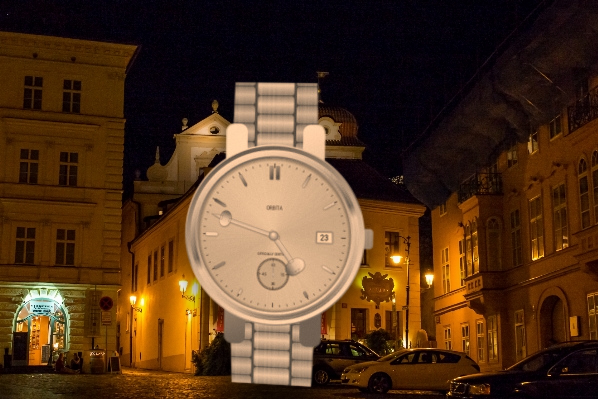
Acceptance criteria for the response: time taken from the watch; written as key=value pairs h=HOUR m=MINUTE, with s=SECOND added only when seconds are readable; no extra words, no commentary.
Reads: h=4 m=48
